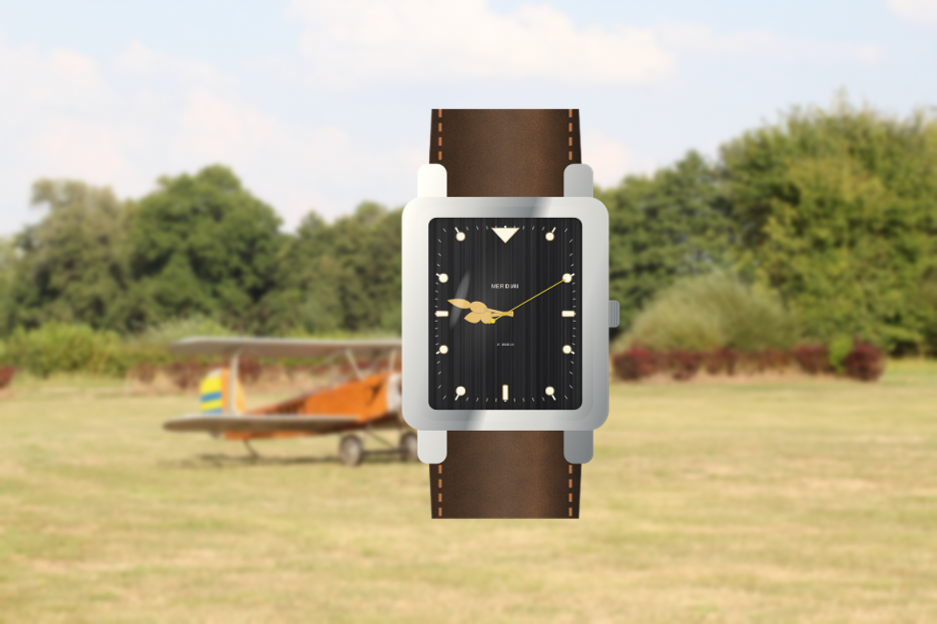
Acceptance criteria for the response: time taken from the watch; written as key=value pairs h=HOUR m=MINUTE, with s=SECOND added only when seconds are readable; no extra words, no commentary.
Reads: h=8 m=47 s=10
